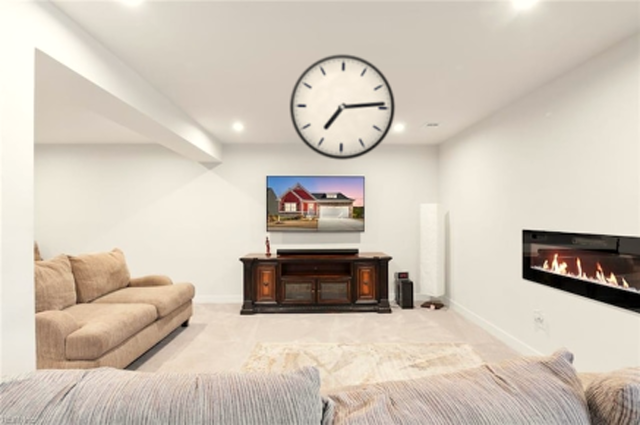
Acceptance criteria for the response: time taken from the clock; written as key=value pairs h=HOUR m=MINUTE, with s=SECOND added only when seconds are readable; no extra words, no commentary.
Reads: h=7 m=14
